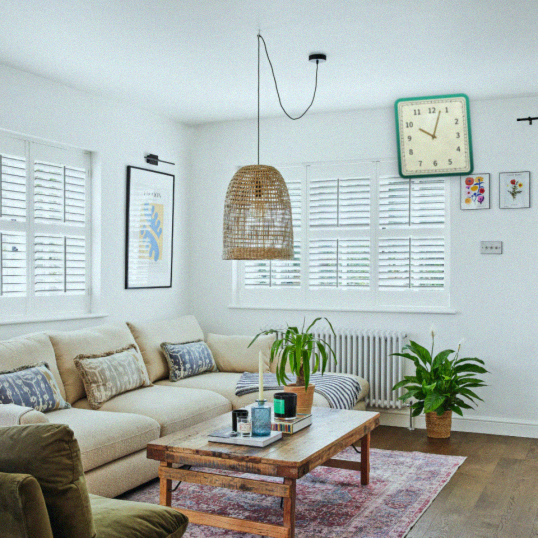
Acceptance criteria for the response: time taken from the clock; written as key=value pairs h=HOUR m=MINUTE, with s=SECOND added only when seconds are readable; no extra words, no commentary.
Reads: h=10 m=3
